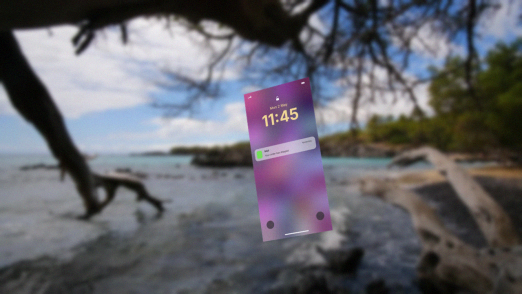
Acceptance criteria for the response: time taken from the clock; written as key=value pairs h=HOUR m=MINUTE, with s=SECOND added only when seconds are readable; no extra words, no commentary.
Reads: h=11 m=45
